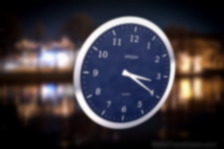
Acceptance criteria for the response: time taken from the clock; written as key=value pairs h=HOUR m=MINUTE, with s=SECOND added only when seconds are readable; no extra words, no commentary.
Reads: h=3 m=20
